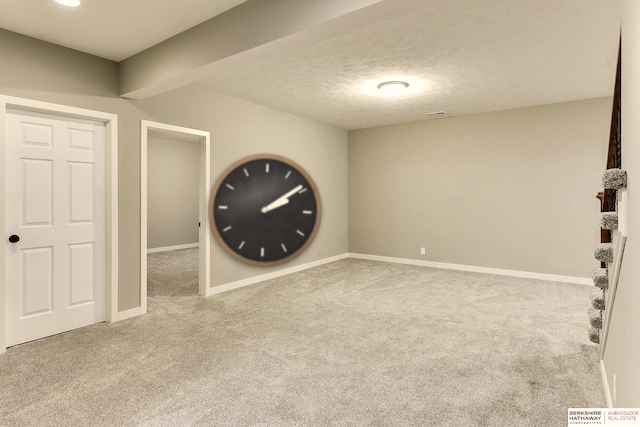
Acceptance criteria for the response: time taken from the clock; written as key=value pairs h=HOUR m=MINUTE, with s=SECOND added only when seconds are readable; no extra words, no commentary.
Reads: h=2 m=9
